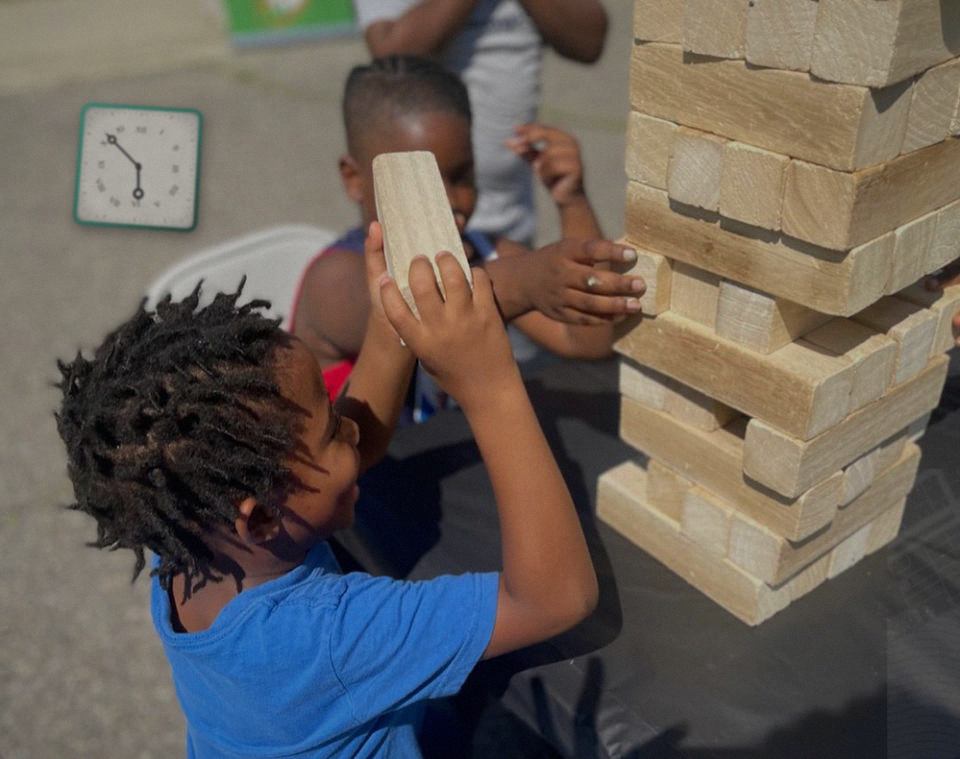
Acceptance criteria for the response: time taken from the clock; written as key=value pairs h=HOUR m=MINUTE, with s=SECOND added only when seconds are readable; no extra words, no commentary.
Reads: h=5 m=52
